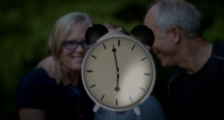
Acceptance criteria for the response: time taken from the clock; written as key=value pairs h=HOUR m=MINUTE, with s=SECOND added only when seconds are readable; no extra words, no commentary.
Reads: h=5 m=58
